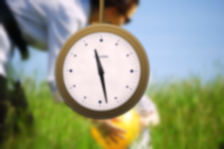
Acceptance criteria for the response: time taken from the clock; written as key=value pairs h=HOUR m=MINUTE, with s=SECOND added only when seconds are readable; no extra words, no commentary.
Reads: h=11 m=28
